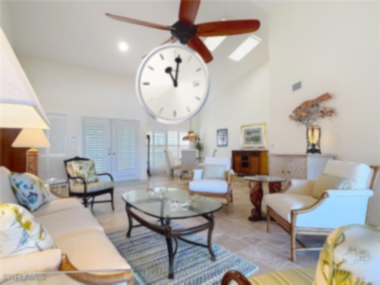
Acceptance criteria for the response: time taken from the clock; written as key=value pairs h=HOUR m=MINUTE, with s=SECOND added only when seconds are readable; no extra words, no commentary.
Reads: h=11 m=1
